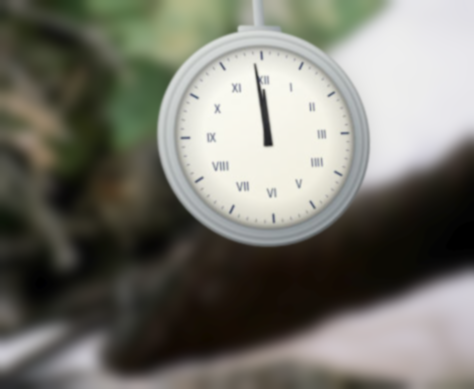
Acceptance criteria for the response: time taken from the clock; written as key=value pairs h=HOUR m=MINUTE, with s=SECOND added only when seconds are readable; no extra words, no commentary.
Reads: h=11 m=59
